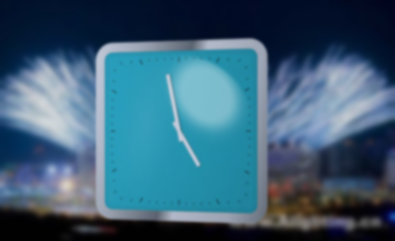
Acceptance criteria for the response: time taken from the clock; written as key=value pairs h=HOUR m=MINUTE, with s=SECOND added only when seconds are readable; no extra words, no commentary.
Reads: h=4 m=58
